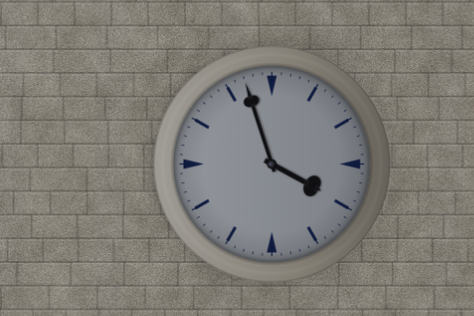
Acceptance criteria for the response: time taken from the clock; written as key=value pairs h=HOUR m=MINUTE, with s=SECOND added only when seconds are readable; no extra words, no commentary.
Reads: h=3 m=57
